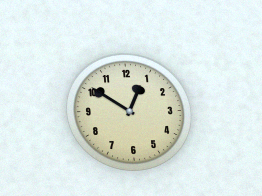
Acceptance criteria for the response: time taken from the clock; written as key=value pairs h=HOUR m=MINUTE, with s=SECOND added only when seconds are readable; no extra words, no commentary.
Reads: h=12 m=51
